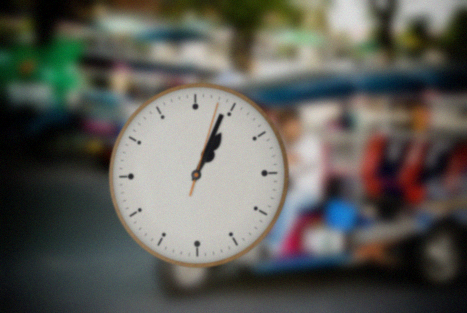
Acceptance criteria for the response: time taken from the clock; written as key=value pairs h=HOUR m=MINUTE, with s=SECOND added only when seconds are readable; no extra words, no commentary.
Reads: h=1 m=4 s=3
